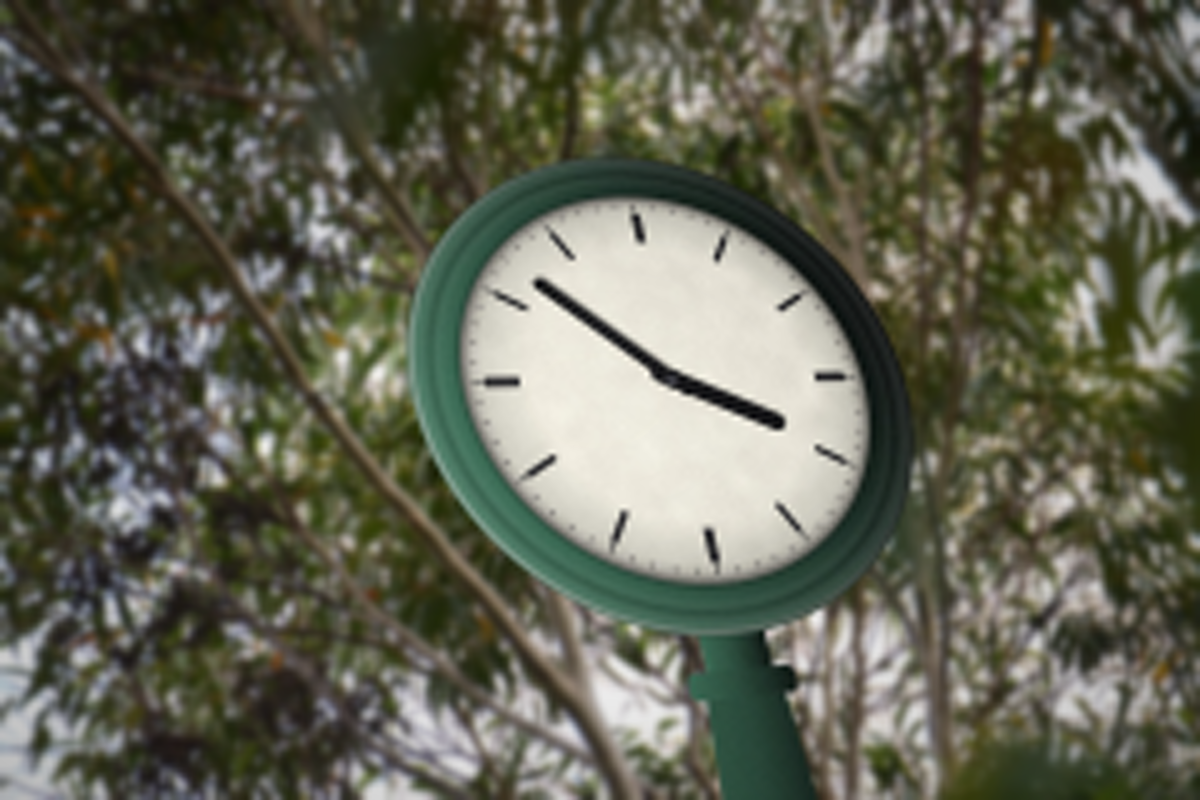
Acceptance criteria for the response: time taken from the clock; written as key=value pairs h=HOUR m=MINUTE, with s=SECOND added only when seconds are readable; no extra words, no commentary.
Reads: h=3 m=52
